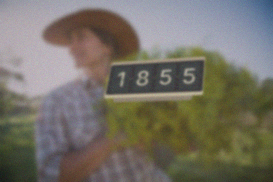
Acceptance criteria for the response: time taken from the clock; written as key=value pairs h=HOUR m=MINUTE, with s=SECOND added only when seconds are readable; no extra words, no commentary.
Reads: h=18 m=55
